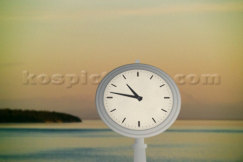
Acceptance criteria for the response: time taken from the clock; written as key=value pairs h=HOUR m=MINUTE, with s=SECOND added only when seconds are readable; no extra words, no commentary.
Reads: h=10 m=47
